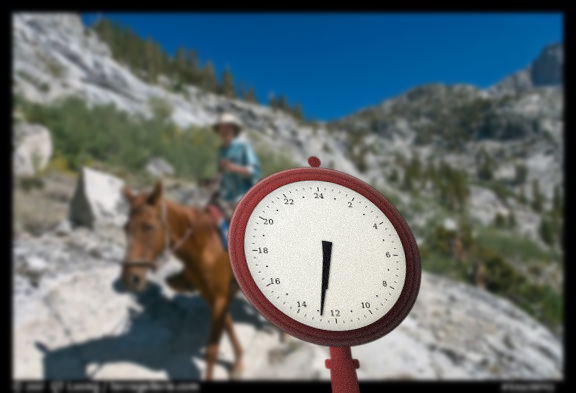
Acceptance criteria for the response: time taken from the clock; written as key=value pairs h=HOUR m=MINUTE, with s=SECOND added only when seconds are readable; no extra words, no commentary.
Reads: h=12 m=32
